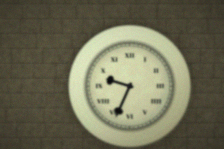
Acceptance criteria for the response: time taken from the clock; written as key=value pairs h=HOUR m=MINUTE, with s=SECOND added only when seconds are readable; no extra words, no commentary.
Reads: h=9 m=34
